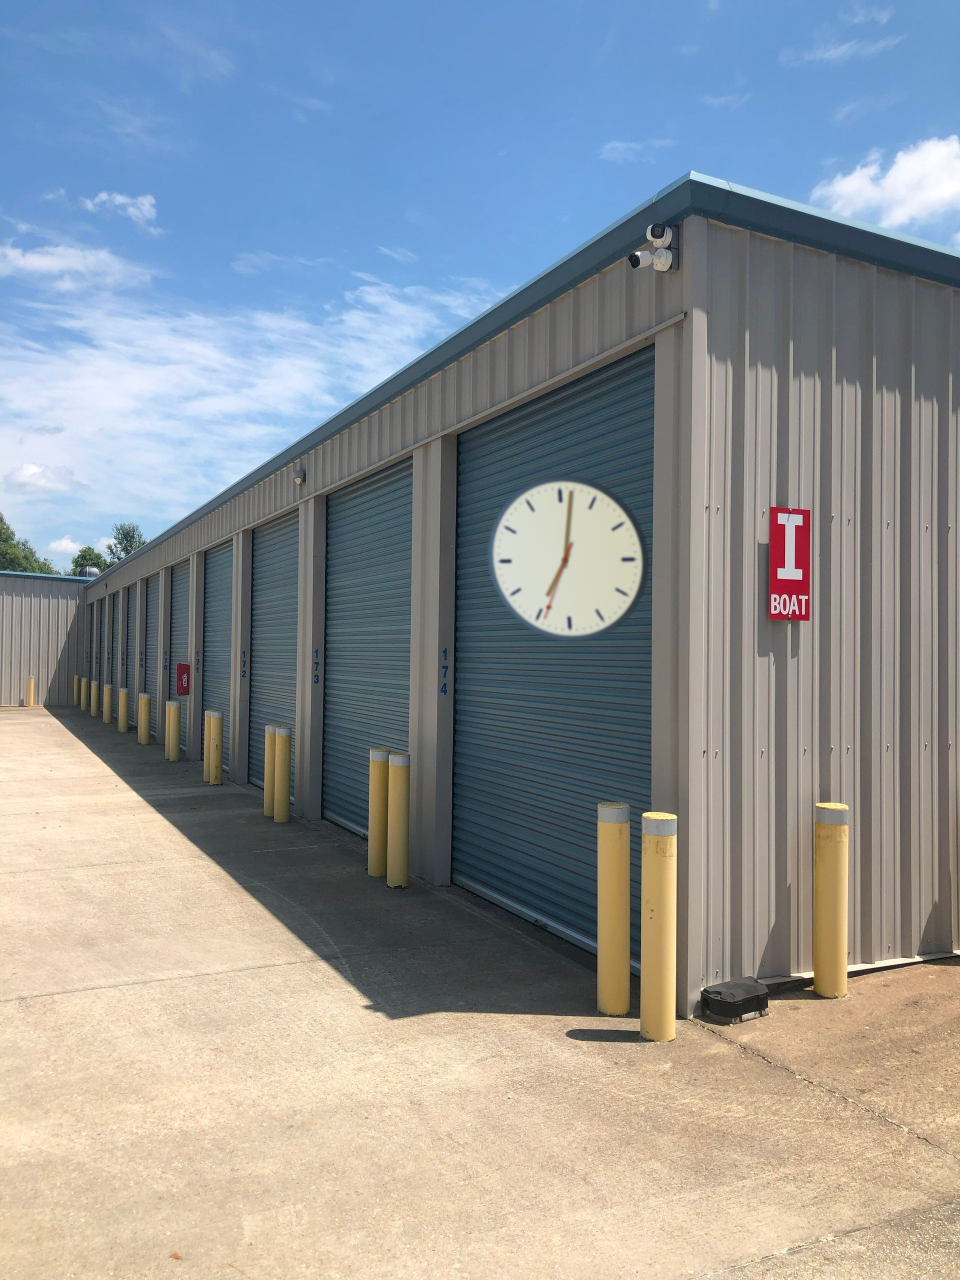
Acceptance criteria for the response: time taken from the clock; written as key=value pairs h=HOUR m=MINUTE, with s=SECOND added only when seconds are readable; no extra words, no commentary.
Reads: h=7 m=1 s=34
